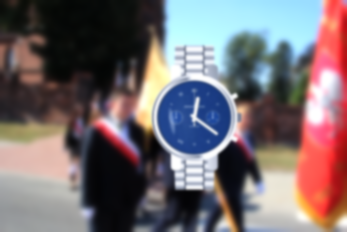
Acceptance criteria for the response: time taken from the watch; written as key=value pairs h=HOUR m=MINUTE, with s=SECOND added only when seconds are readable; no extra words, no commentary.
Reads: h=12 m=21
